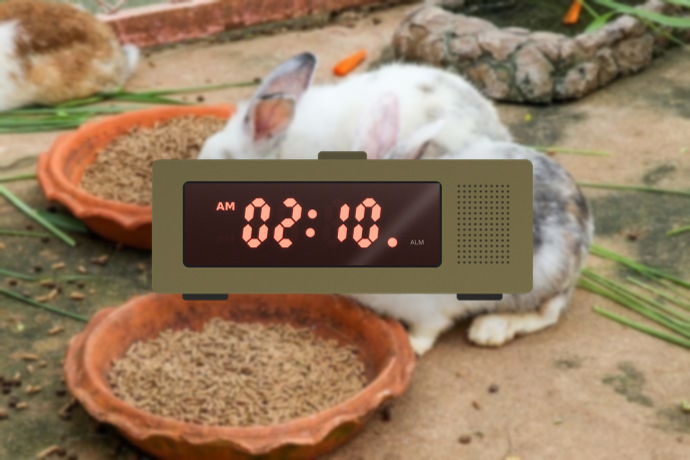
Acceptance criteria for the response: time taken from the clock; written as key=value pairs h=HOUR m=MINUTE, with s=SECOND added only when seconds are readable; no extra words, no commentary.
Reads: h=2 m=10
